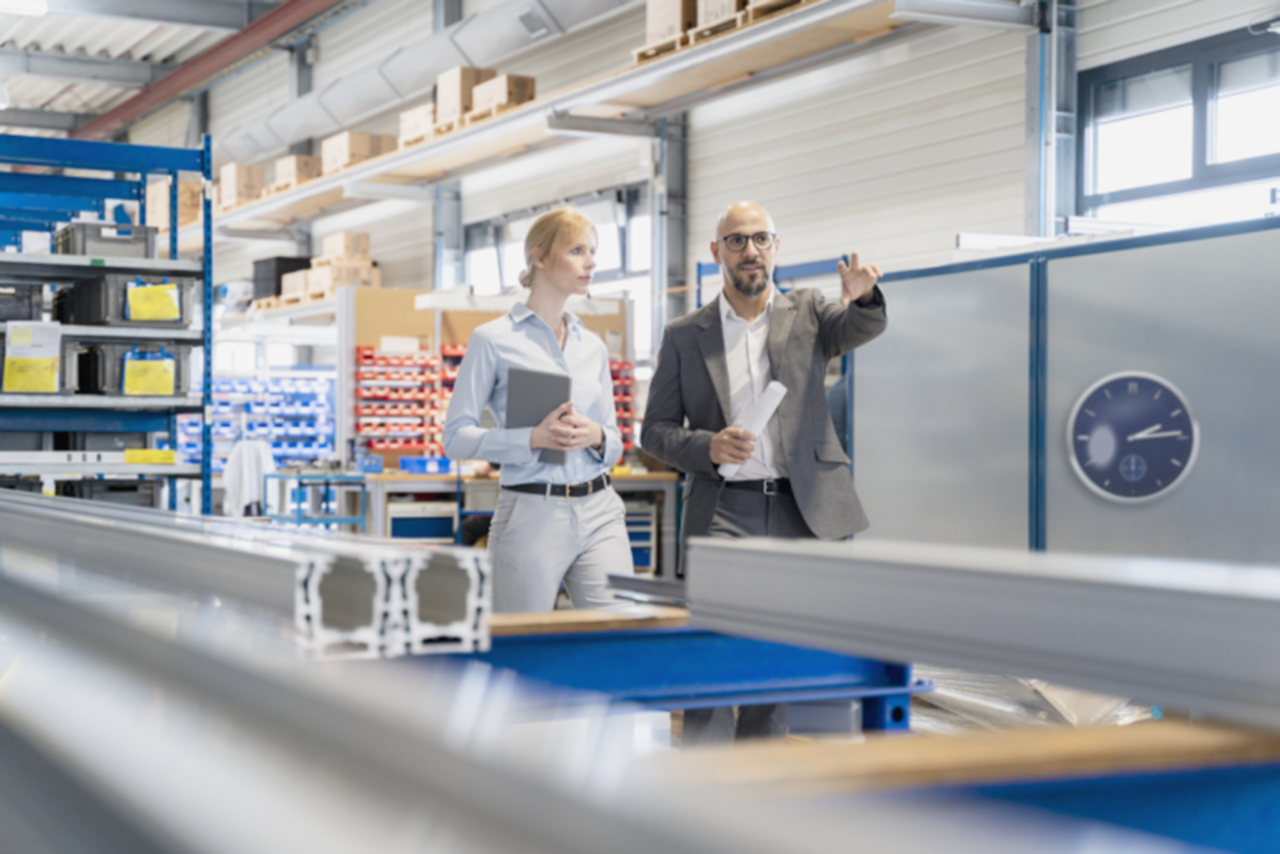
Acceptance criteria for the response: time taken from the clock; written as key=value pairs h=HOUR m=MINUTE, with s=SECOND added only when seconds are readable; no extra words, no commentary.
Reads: h=2 m=14
